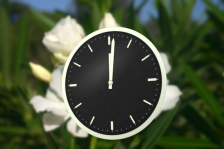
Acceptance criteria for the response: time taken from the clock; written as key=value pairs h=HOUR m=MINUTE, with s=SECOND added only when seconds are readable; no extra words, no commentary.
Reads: h=12 m=1
